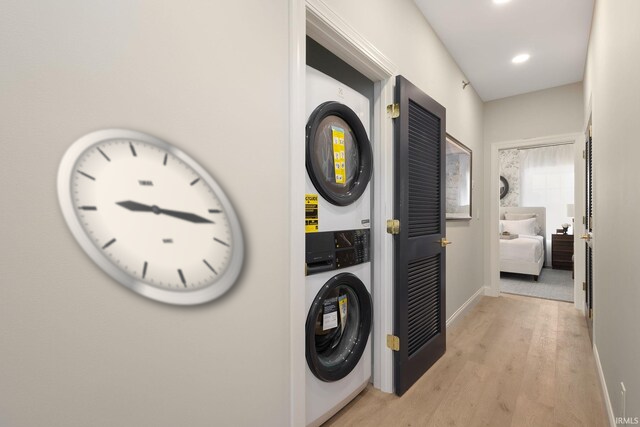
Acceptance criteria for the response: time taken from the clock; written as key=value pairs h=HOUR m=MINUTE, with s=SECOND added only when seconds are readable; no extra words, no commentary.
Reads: h=9 m=17
